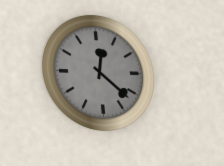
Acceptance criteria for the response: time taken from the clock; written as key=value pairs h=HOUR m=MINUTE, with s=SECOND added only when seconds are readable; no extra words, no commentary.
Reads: h=12 m=22
